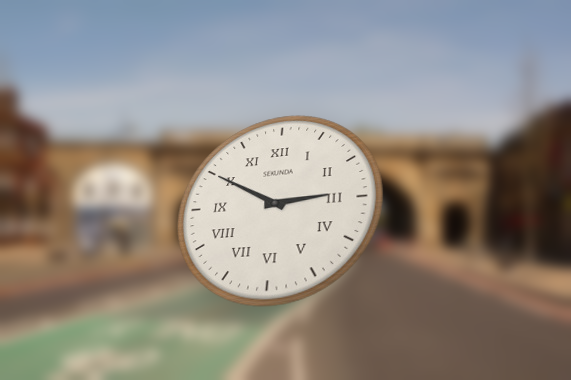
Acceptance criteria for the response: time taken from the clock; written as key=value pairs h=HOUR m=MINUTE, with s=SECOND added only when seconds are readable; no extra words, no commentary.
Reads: h=2 m=50
